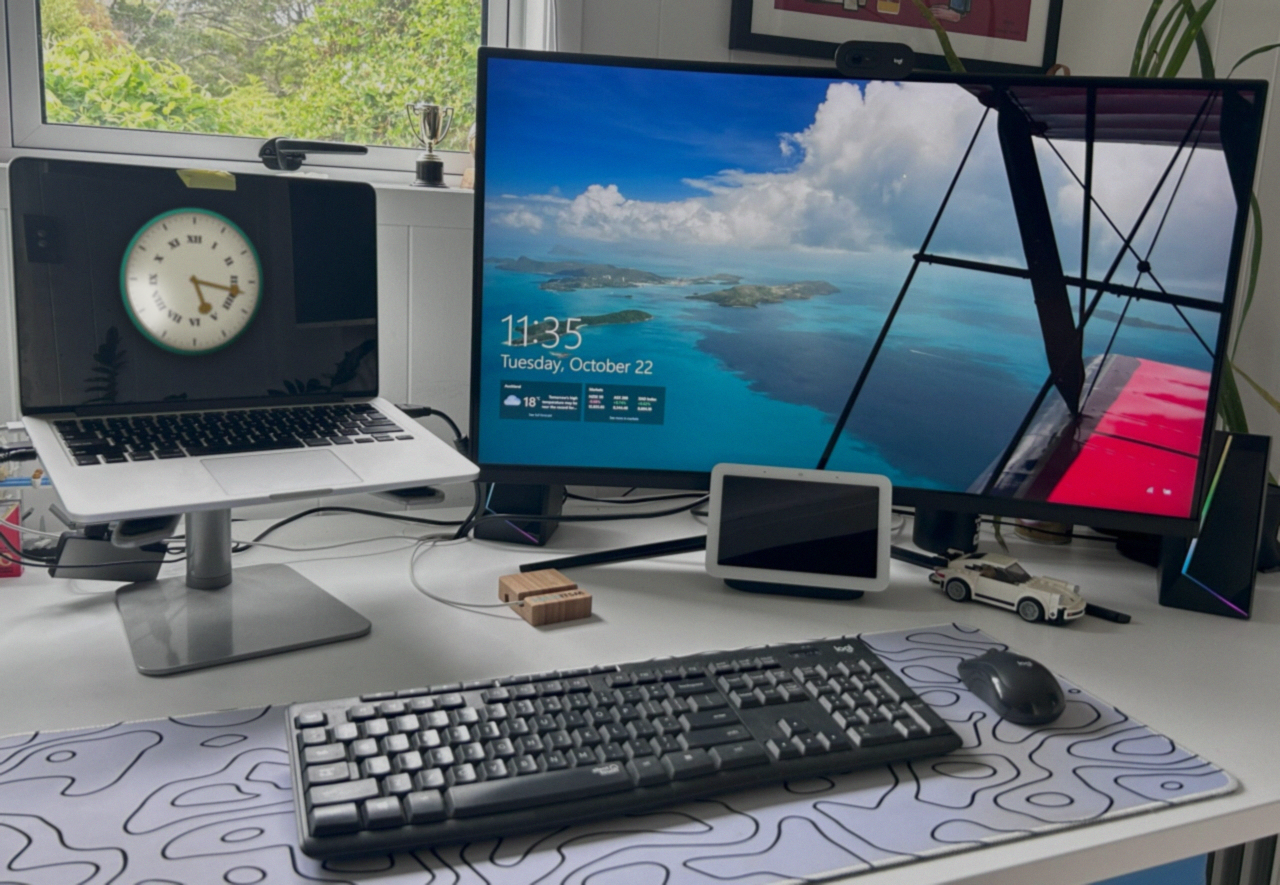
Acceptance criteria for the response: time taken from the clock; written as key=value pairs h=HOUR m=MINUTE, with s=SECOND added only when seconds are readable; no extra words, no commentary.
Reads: h=5 m=17
